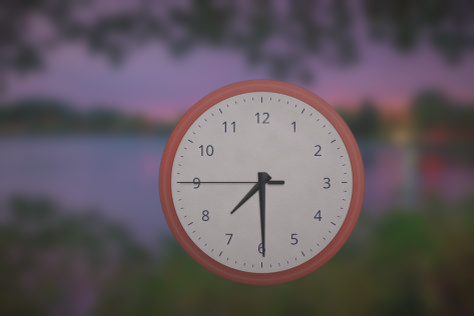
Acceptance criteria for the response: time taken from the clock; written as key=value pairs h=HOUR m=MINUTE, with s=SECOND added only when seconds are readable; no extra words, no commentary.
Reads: h=7 m=29 s=45
